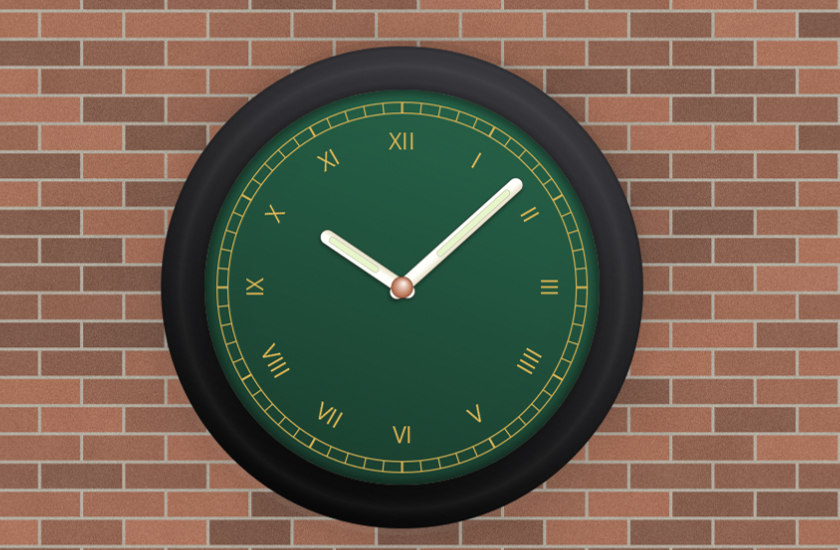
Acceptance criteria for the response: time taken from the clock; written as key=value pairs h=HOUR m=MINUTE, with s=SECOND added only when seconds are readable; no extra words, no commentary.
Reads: h=10 m=8
